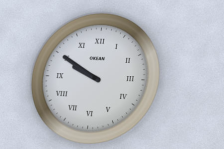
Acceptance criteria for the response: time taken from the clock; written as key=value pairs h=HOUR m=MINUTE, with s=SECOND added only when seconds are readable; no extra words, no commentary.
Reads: h=9 m=50
